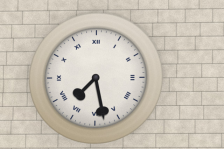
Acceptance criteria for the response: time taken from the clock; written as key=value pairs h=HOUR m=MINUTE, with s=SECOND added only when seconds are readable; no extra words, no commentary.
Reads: h=7 m=28
